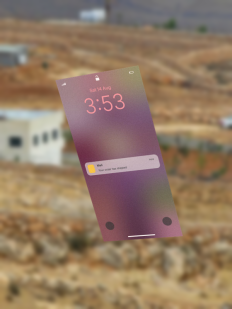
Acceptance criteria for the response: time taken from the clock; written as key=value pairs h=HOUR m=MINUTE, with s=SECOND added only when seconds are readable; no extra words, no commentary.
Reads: h=3 m=53
